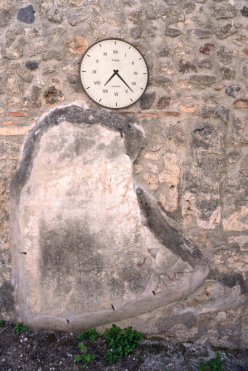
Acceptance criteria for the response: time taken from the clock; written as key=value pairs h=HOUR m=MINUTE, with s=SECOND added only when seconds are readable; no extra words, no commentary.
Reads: h=7 m=23
